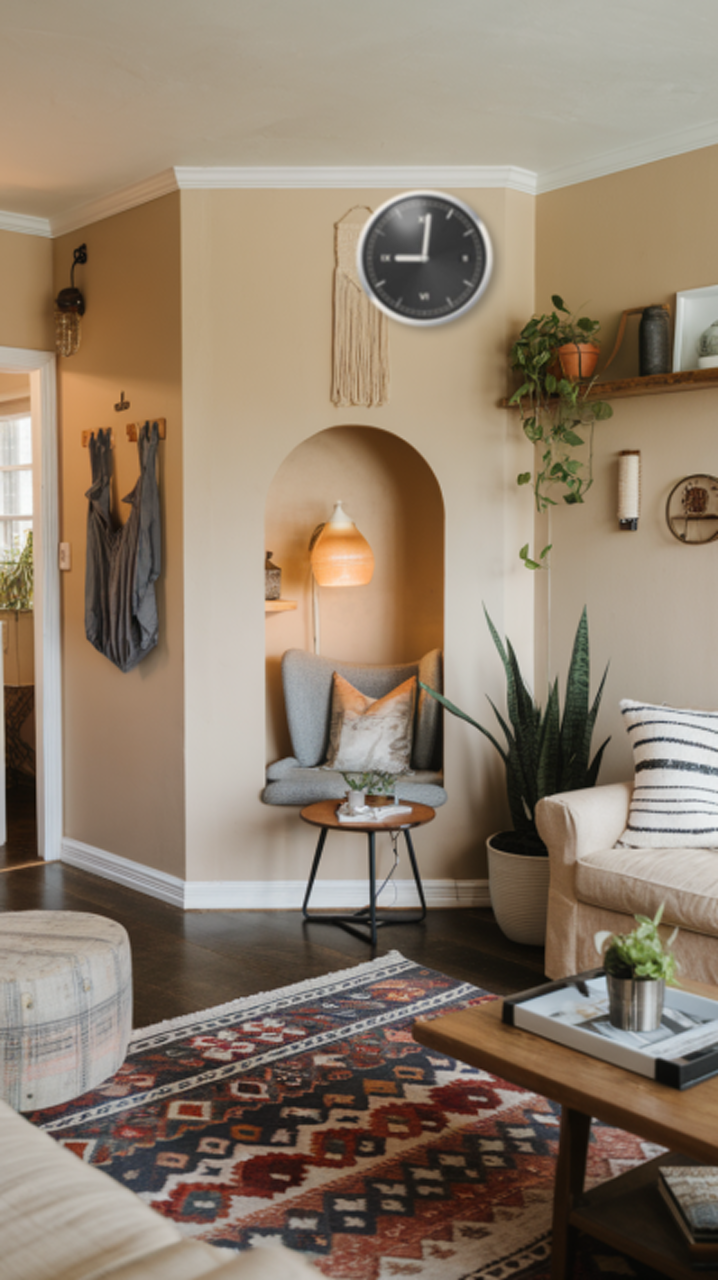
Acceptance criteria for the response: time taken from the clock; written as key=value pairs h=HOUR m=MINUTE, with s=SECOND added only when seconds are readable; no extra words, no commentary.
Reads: h=9 m=1
